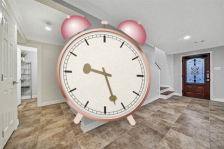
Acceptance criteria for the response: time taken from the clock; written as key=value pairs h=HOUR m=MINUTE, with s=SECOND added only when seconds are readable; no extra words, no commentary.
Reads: h=9 m=27
